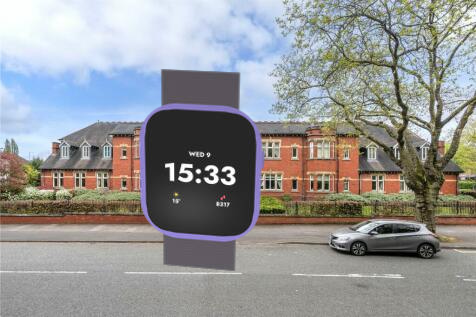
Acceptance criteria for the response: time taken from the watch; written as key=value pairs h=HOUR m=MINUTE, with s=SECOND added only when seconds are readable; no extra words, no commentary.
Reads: h=15 m=33
